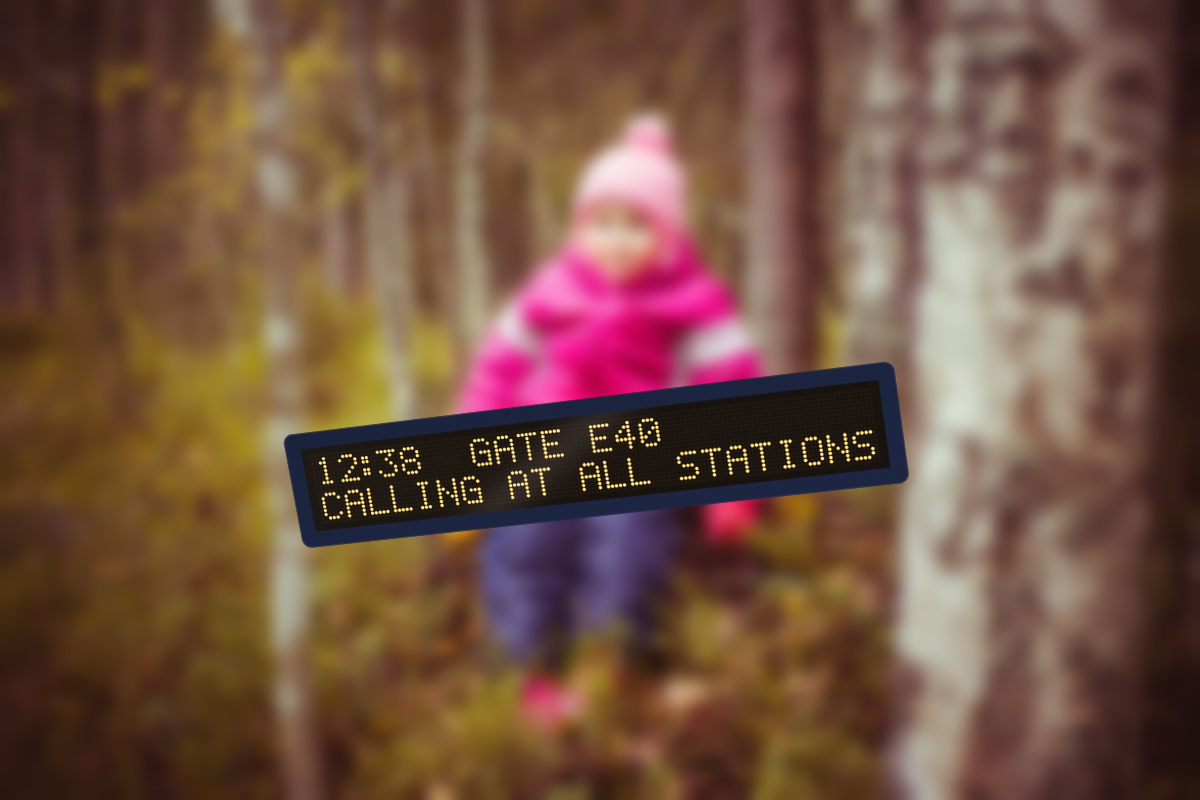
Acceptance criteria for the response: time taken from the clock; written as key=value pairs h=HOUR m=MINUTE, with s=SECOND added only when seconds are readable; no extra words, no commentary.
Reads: h=12 m=38
